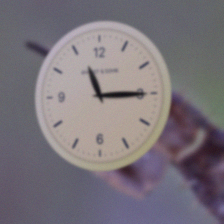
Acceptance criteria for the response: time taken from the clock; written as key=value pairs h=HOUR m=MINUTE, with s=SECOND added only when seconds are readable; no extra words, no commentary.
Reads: h=11 m=15
